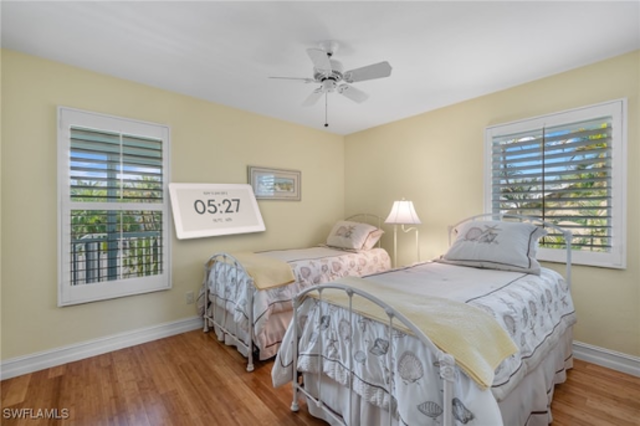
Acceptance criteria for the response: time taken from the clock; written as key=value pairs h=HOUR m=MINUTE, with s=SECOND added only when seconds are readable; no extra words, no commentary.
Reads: h=5 m=27
